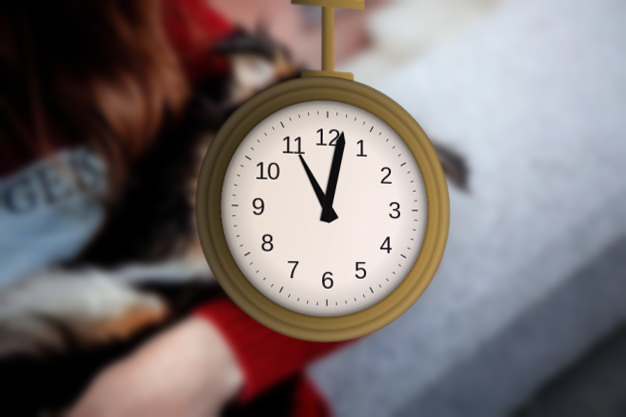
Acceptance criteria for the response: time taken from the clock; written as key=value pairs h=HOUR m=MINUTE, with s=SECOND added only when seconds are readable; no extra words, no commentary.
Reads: h=11 m=2
